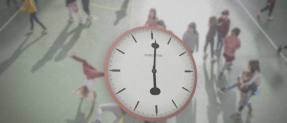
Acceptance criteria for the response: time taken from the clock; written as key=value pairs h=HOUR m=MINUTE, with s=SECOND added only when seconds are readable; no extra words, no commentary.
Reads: h=6 m=1
